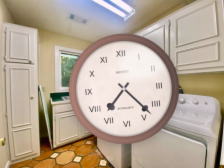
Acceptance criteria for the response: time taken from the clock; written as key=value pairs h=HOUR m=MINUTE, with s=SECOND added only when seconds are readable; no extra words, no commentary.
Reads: h=7 m=23
